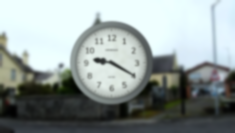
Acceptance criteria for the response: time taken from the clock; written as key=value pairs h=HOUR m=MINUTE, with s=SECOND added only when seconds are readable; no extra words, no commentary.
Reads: h=9 m=20
